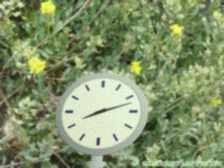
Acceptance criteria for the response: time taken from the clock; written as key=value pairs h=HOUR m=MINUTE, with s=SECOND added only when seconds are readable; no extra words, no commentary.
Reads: h=8 m=12
